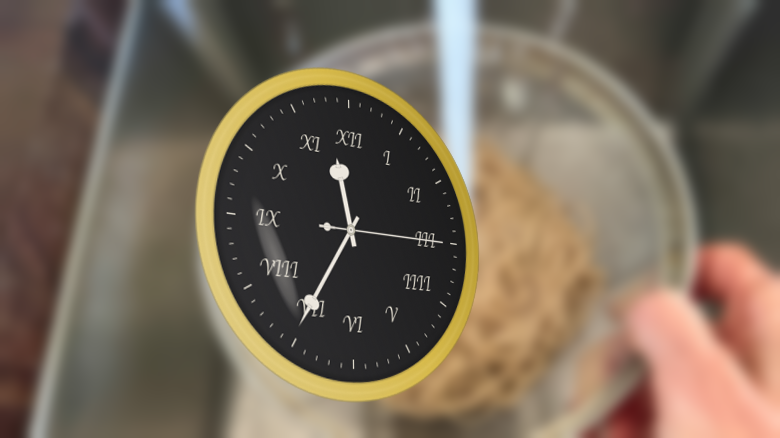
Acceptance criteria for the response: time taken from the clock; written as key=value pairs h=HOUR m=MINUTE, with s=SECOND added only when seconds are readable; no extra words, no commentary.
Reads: h=11 m=35 s=15
